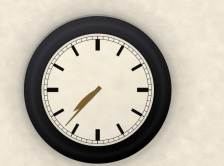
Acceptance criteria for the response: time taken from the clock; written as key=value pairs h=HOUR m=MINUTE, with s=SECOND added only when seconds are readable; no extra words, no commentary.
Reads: h=7 m=37
